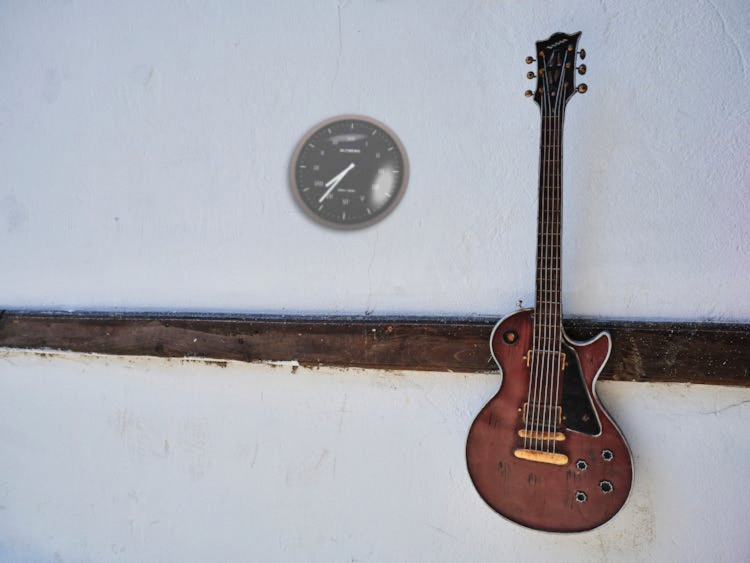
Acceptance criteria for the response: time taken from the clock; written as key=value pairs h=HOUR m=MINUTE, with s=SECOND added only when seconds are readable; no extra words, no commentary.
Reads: h=7 m=36
